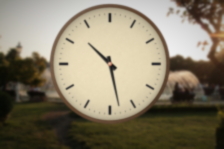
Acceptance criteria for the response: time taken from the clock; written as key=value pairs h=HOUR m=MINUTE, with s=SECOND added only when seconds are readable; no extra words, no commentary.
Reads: h=10 m=28
